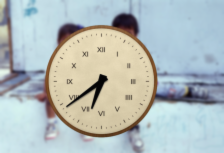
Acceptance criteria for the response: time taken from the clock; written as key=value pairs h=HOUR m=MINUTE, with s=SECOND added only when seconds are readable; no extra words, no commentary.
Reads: h=6 m=39
